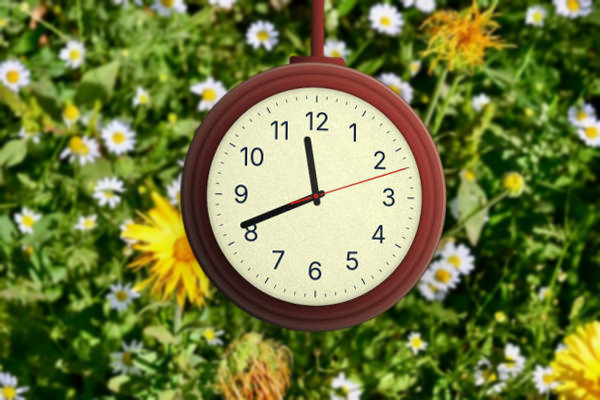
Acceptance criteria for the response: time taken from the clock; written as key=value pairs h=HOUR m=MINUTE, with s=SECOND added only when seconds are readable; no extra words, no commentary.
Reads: h=11 m=41 s=12
